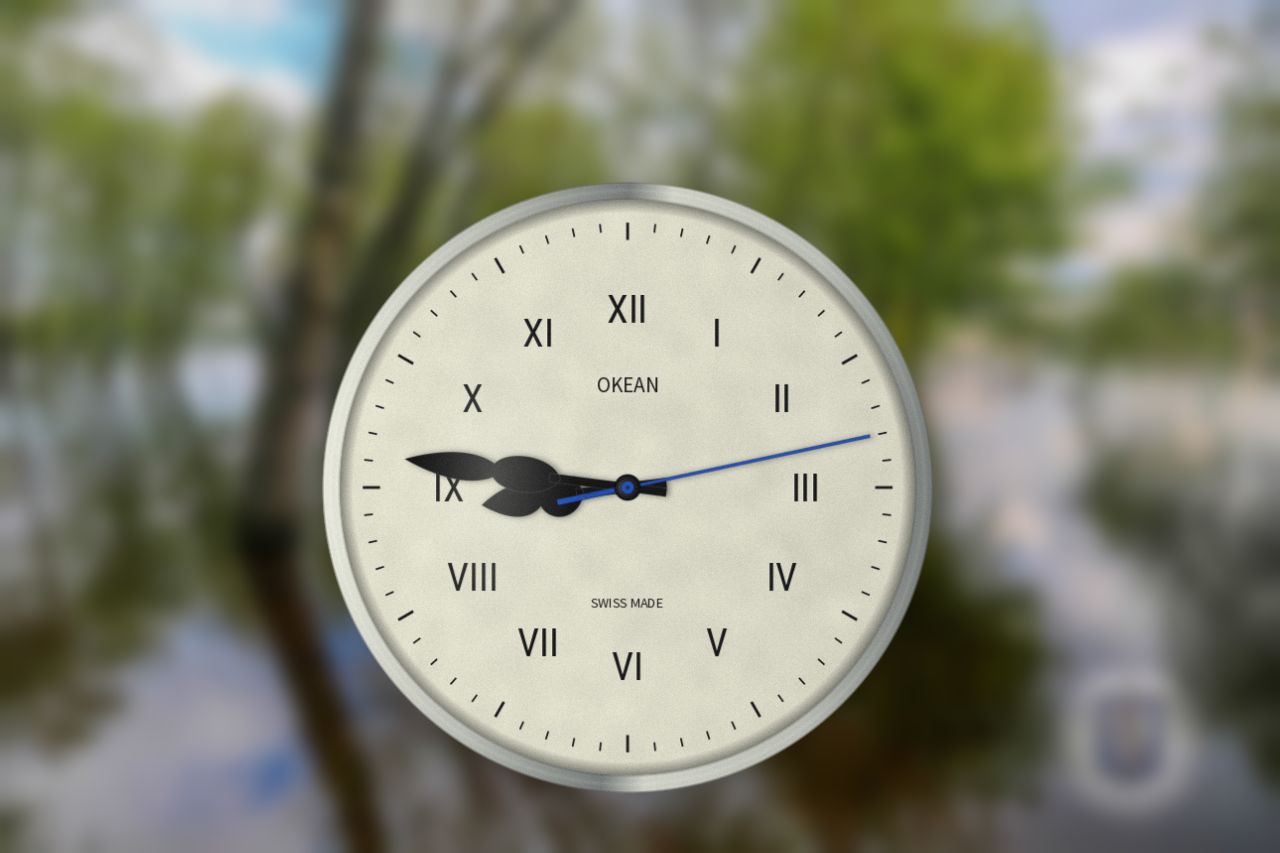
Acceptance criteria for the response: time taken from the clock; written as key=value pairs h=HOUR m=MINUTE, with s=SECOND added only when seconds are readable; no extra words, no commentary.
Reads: h=8 m=46 s=13
